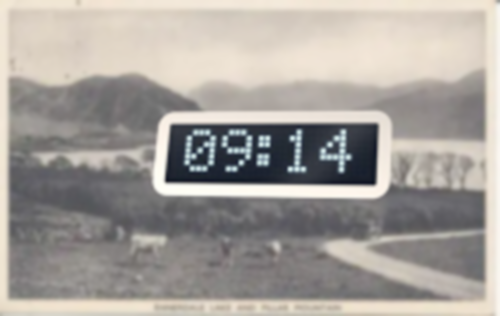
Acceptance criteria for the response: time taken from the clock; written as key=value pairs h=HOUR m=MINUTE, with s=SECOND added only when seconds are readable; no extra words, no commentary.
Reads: h=9 m=14
